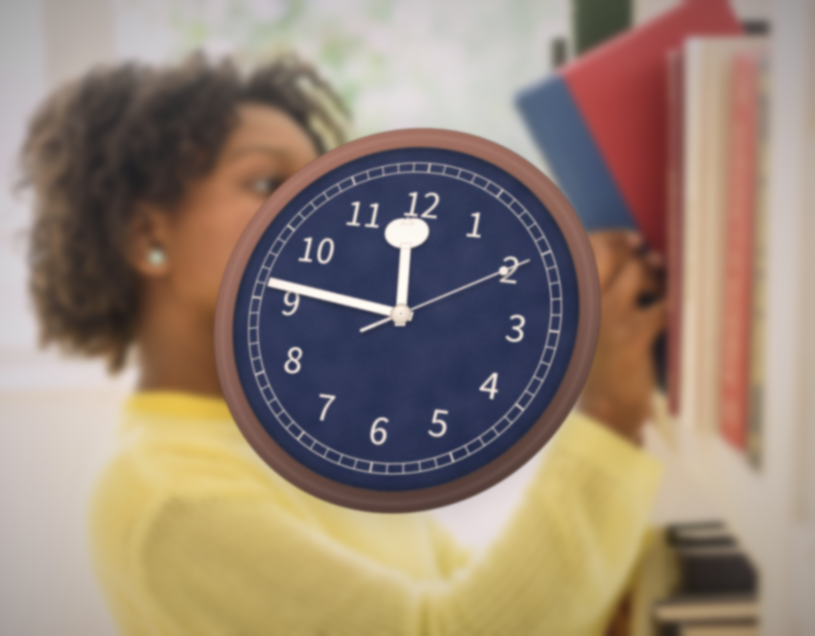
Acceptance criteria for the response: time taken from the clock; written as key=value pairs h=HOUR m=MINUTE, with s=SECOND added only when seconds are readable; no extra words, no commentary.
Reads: h=11 m=46 s=10
